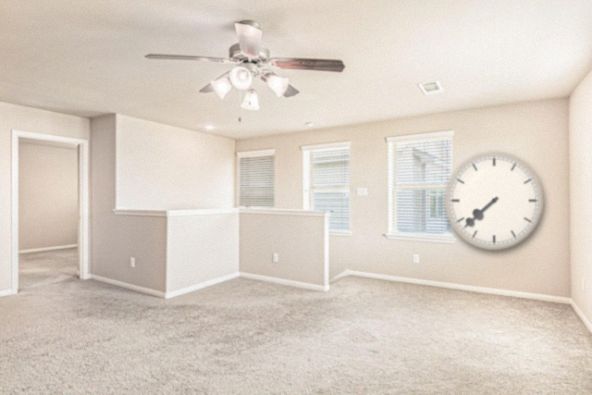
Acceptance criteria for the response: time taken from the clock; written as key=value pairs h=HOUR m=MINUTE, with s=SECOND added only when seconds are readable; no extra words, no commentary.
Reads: h=7 m=38
